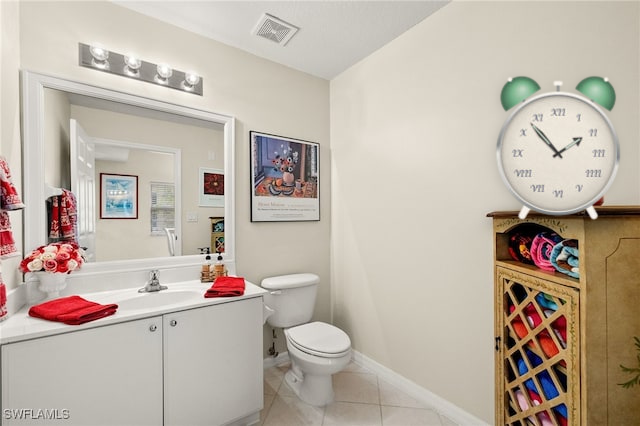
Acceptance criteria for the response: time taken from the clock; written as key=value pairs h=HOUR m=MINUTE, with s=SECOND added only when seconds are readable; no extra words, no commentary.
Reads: h=1 m=53
